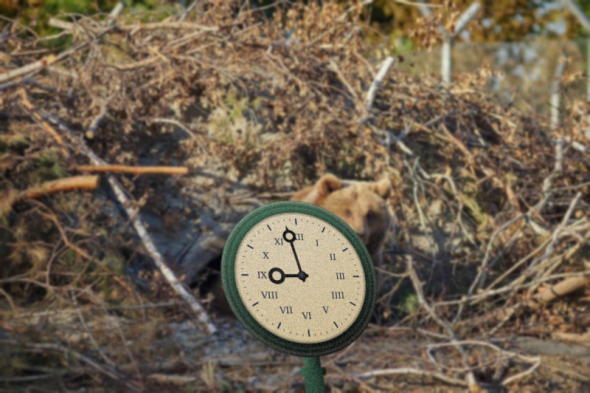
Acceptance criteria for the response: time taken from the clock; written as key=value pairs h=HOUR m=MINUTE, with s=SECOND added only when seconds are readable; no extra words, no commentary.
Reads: h=8 m=58
